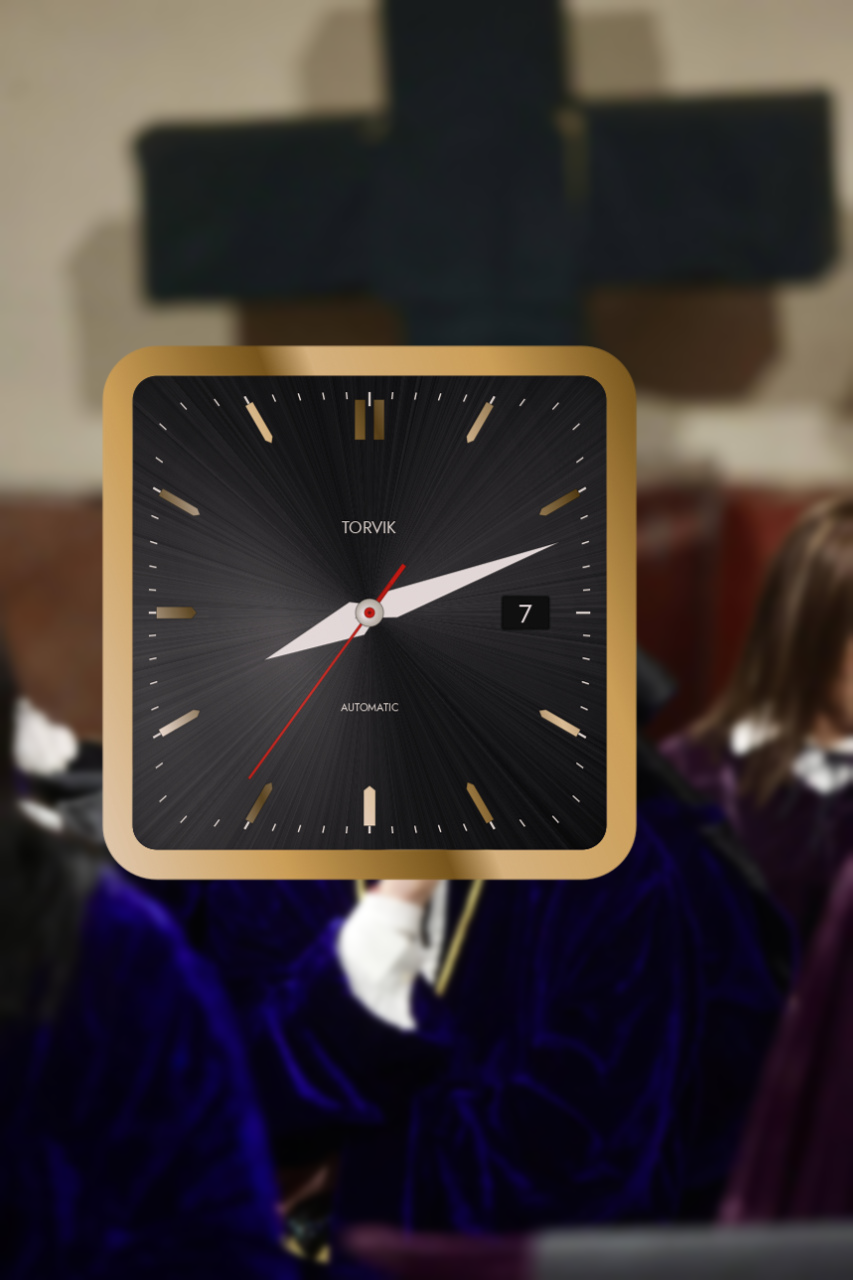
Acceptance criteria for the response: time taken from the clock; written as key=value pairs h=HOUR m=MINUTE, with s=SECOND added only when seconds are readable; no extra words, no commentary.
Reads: h=8 m=11 s=36
